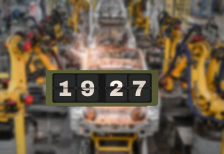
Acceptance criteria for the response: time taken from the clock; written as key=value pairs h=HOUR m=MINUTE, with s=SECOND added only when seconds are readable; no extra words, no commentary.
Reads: h=19 m=27
